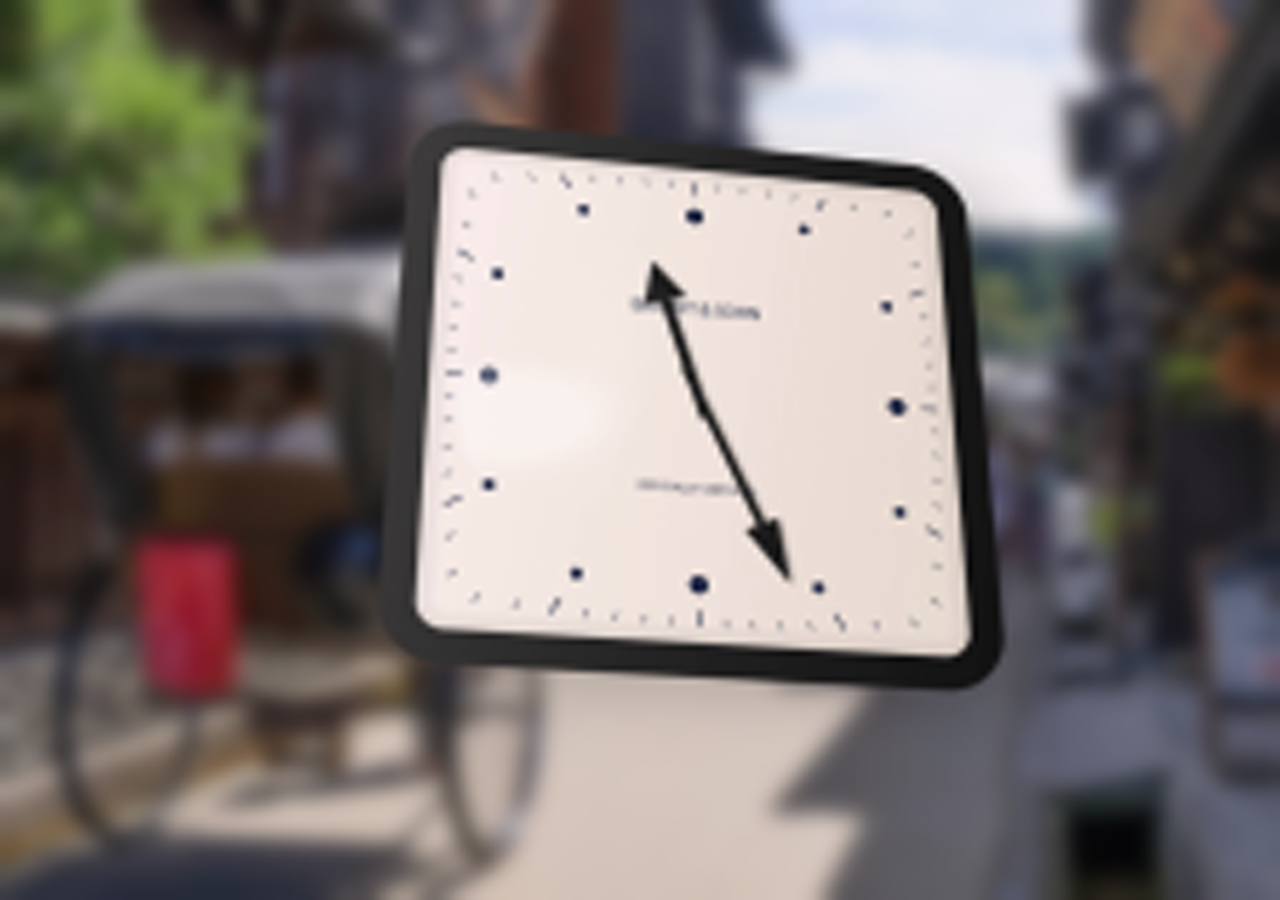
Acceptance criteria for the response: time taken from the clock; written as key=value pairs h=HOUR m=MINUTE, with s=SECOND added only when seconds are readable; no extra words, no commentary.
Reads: h=11 m=26
